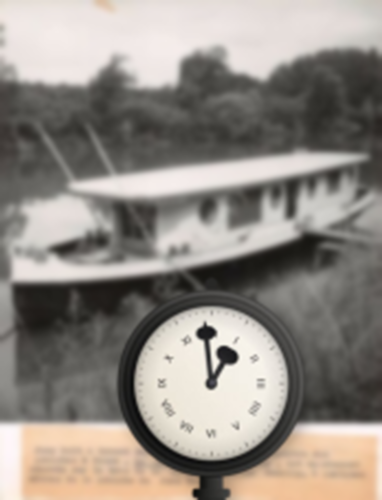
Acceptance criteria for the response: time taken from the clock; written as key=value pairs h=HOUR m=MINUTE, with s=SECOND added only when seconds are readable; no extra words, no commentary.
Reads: h=12 m=59
